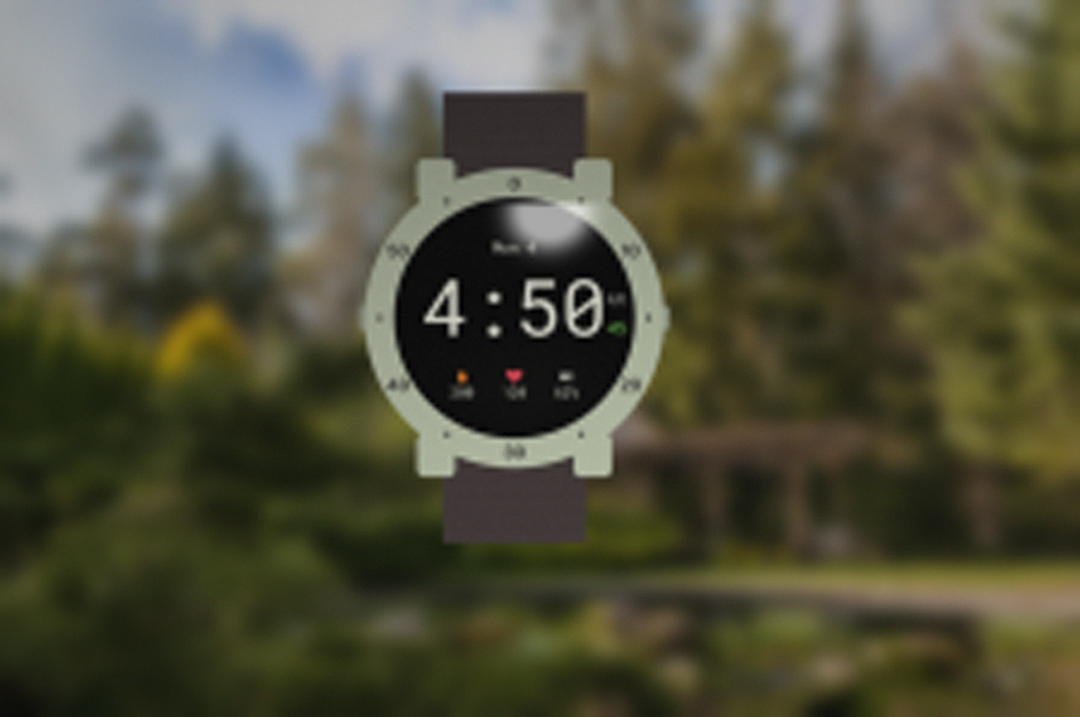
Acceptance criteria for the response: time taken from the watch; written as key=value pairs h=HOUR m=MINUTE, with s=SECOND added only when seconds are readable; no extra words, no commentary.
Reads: h=4 m=50
